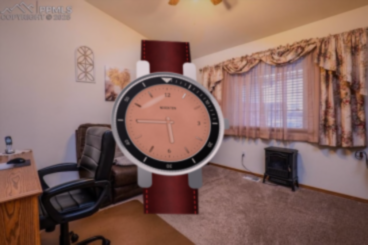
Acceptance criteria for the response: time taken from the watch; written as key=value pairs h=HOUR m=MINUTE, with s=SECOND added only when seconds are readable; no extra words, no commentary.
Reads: h=5 m=45
